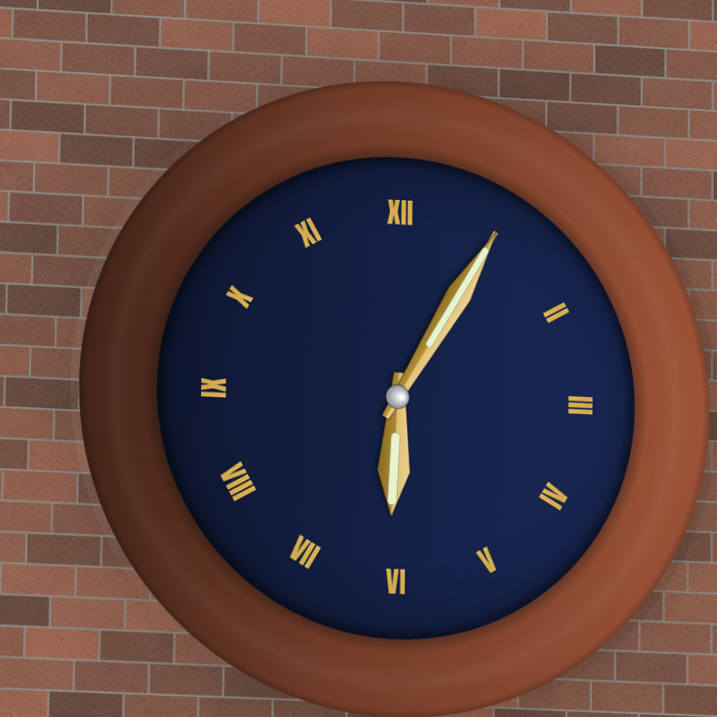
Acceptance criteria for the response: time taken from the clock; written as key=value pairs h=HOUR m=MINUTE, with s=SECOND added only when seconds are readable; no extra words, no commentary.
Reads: h=6 m=5
